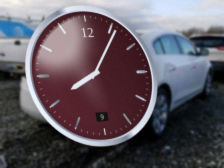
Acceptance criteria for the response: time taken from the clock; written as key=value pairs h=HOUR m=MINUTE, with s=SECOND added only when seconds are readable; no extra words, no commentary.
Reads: h=8 m=6
